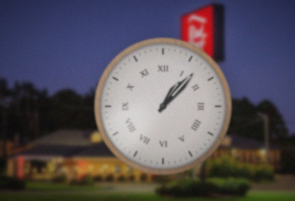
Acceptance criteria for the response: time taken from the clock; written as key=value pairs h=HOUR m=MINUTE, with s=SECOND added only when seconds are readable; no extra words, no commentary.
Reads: h=1 m=7
